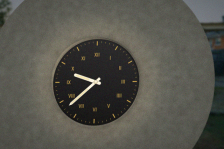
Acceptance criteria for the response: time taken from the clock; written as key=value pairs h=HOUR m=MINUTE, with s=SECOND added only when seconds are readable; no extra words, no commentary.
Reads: h=9 m=38
